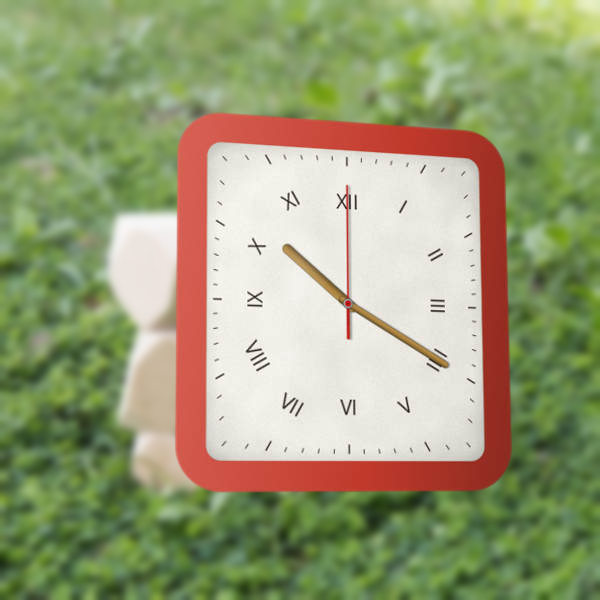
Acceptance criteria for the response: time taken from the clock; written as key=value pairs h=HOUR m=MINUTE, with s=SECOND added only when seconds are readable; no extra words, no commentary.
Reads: h=10 m=20 s=0
